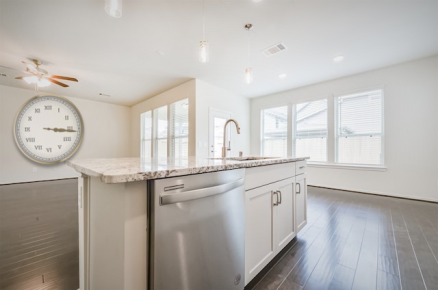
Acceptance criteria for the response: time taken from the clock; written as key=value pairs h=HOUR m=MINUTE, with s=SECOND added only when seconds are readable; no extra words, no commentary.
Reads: h=3 m=16
